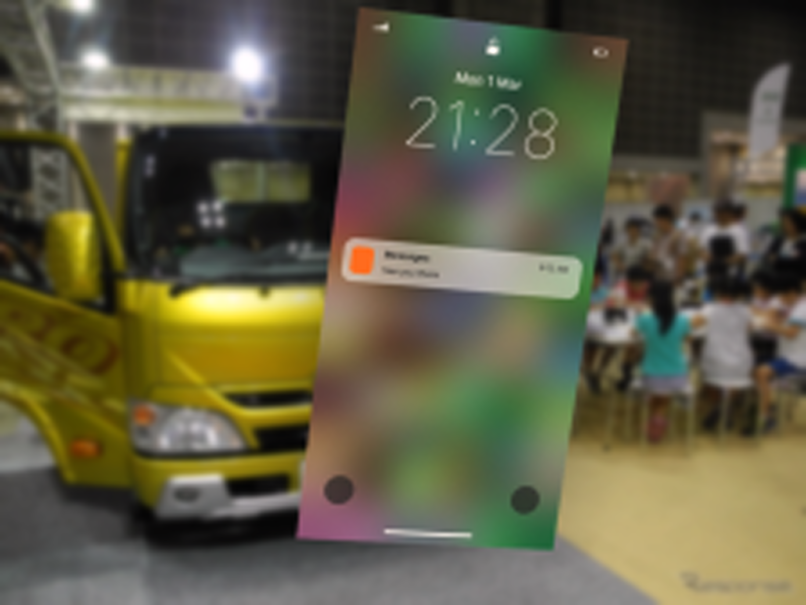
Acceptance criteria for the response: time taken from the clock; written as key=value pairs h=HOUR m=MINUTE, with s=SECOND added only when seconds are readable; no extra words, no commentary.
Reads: h=21 m=28
